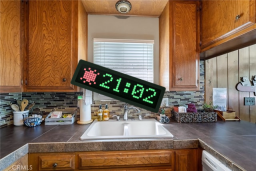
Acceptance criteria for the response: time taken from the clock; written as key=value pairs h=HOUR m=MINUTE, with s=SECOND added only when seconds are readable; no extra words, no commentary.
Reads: h=21 m=2
